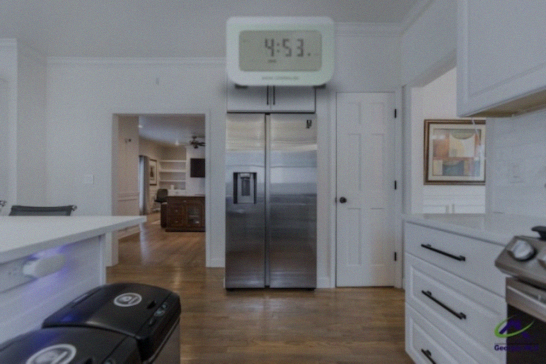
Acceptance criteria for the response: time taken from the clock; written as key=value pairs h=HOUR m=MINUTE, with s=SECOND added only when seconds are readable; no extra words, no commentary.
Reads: h=4 m=53
